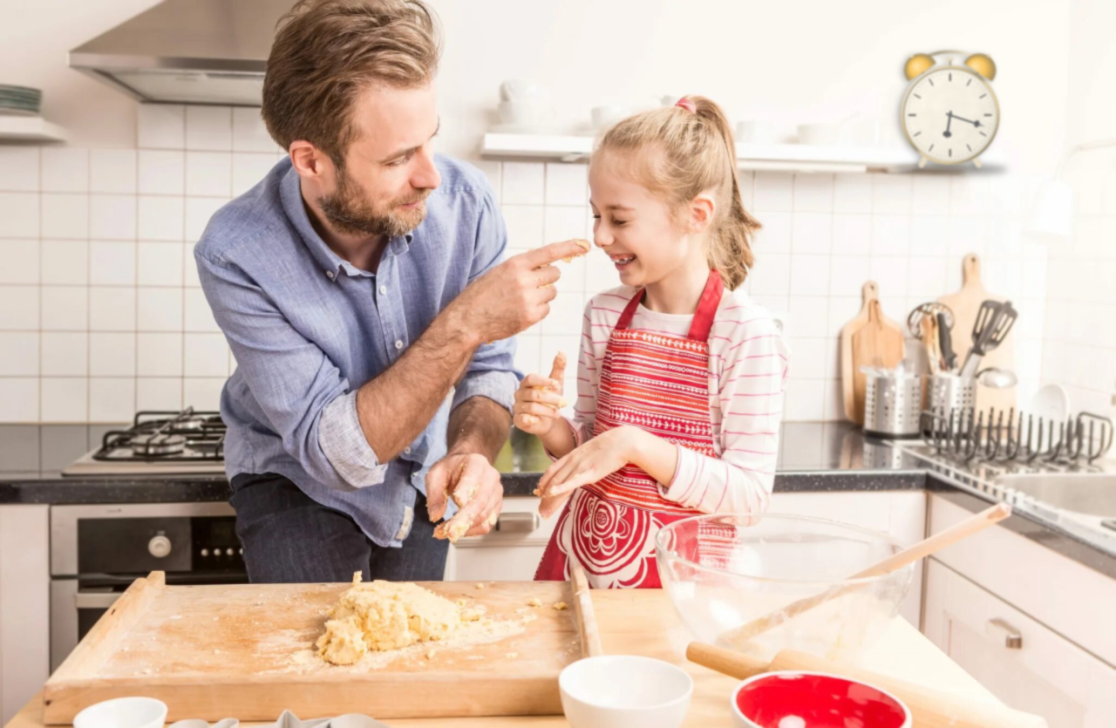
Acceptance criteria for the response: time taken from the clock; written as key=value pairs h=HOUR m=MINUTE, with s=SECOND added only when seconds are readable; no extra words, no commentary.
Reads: h=6 m=18
